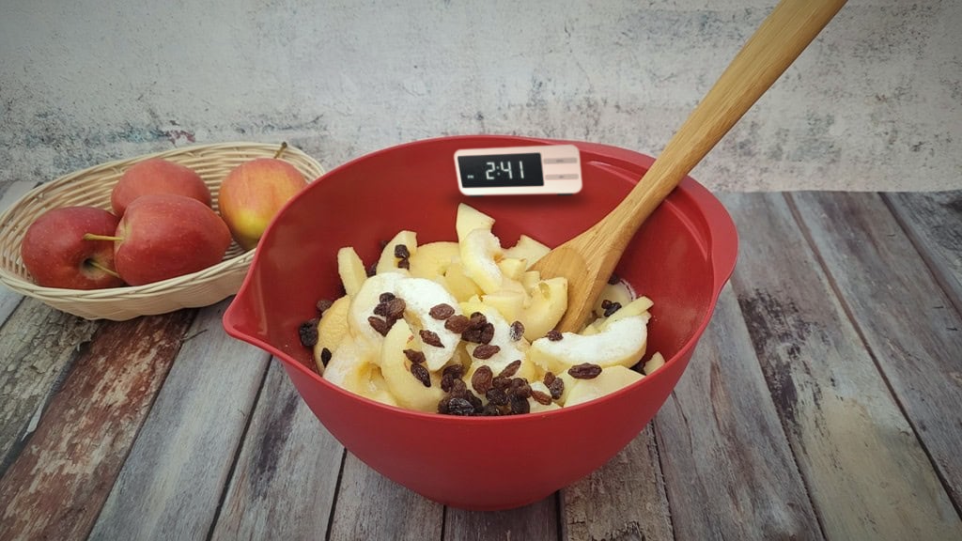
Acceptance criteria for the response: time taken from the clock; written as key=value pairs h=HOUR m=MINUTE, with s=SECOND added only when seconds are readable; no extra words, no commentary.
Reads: h=2 m=41
